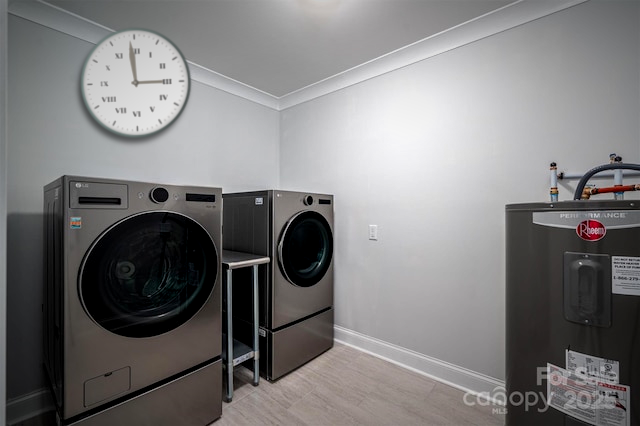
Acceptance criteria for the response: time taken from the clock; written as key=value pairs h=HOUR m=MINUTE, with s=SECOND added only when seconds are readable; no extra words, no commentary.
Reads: h=2 m=59
